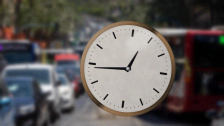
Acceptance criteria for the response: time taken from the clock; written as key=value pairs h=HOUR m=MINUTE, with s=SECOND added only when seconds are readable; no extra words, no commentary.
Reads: h=12 m=44
